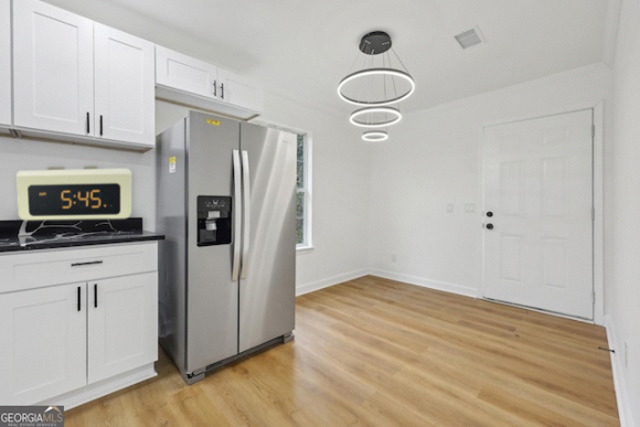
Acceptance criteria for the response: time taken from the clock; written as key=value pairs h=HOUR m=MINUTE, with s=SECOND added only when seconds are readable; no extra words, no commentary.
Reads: h=5 m=45
